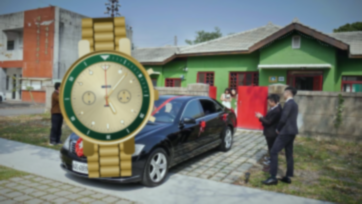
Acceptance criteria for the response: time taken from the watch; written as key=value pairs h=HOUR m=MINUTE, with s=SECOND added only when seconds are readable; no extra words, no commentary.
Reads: h=5 m=7
